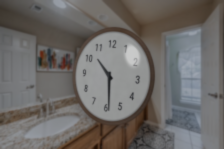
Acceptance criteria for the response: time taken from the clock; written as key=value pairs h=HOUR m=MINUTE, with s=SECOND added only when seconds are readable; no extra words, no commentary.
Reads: h=10 m=29
